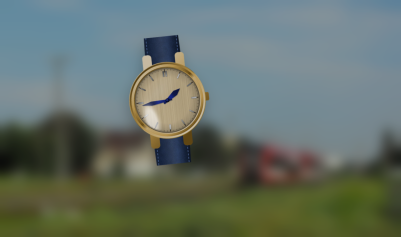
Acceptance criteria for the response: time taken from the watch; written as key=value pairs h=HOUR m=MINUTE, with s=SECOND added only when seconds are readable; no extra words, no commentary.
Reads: h=1 m=44
